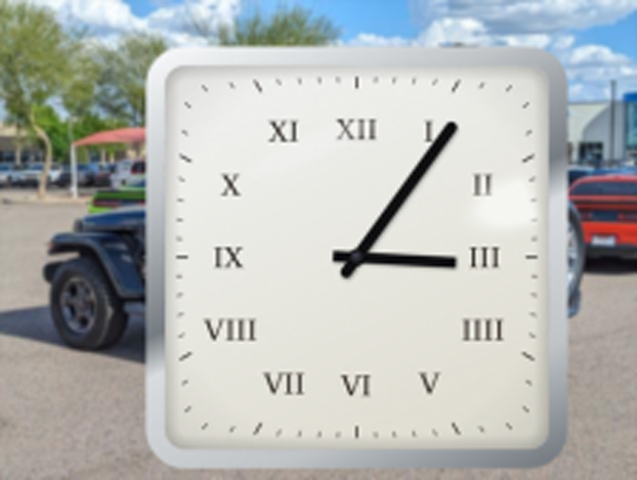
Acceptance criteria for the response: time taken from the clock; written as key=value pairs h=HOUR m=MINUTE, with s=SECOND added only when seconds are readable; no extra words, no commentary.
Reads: h=3 m=6
